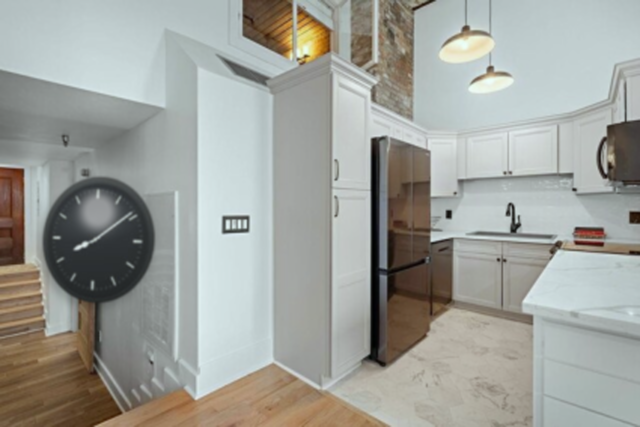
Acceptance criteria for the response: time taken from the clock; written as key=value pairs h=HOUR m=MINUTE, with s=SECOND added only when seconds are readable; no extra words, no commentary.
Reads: h=8 m=9
